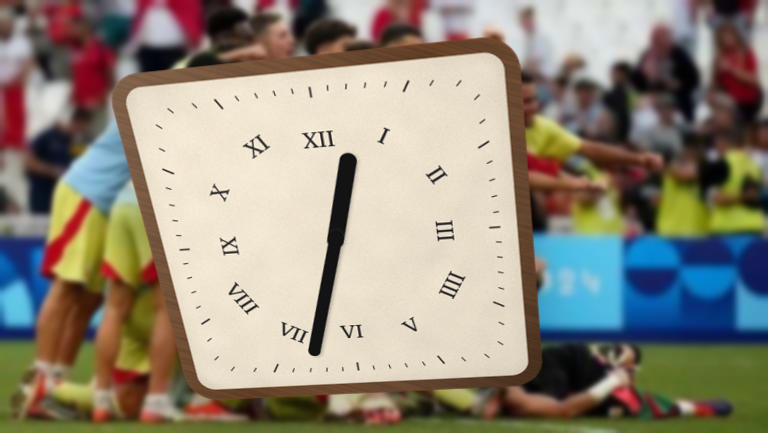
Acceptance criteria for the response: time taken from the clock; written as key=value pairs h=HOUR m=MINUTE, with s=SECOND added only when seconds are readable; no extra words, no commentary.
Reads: h=12 m=33
